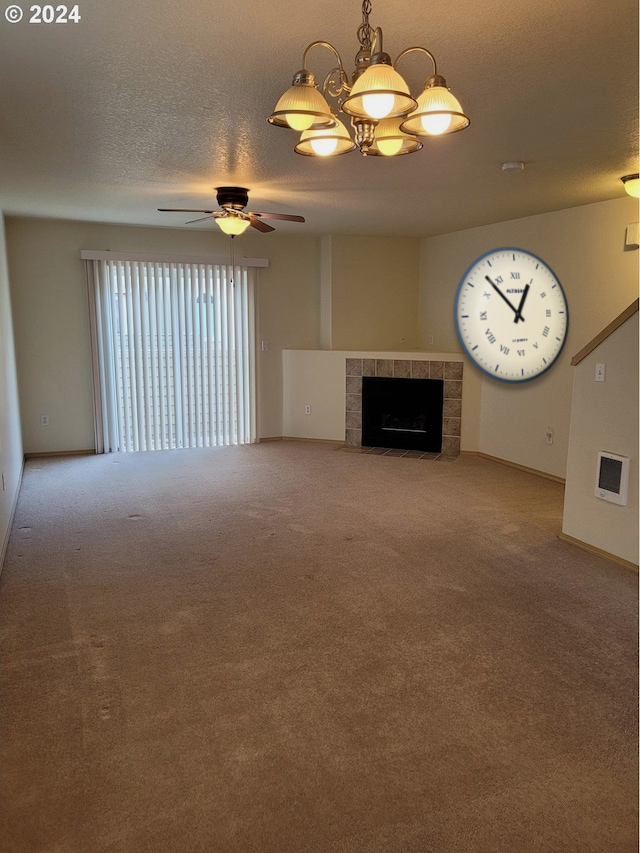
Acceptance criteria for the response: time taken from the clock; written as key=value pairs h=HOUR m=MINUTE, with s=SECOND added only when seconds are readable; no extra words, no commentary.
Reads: h=12 m=53
